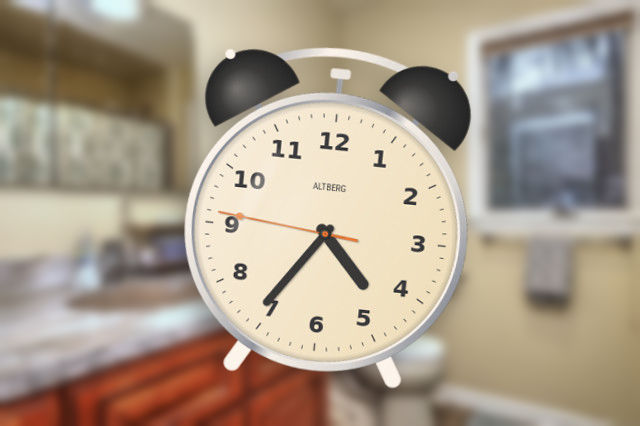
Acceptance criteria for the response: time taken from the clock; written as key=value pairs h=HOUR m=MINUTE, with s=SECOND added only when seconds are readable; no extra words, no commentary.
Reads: h=4 m=35 s=46
